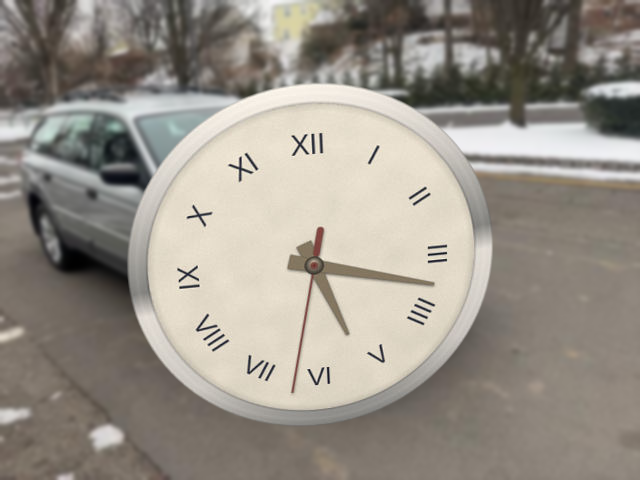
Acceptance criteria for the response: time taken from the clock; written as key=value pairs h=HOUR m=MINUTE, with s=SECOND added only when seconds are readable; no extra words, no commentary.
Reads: h=5 m=17 s=32
